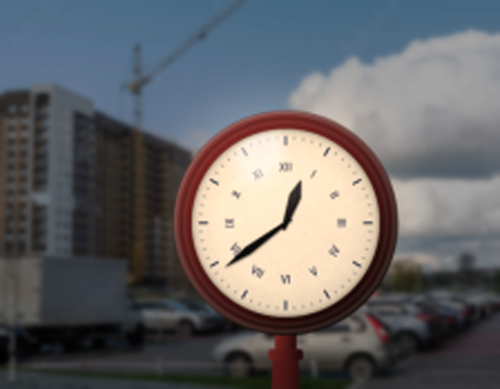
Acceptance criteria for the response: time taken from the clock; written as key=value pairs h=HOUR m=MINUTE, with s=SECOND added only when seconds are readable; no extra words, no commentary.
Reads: h=12 m=39
